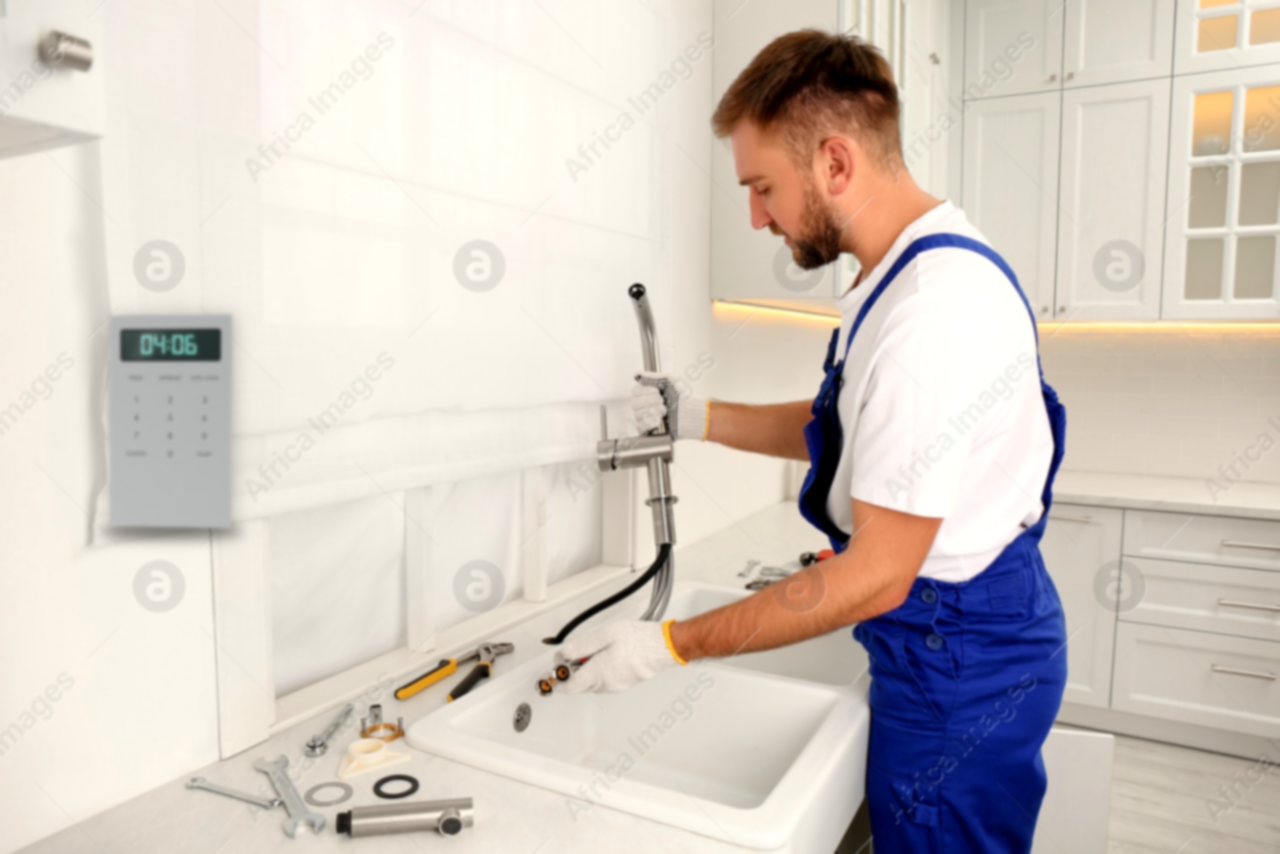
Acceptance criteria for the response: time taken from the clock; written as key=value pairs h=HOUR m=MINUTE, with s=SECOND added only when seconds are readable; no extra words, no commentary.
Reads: h=4 m=6
